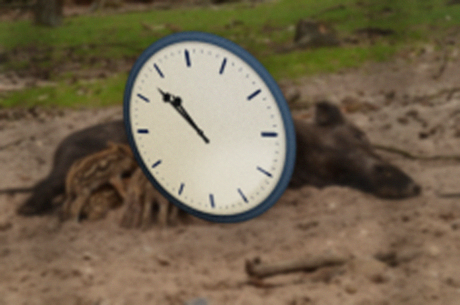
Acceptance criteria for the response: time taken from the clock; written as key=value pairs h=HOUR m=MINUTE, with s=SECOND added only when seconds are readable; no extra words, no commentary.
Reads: h=10 m=53
